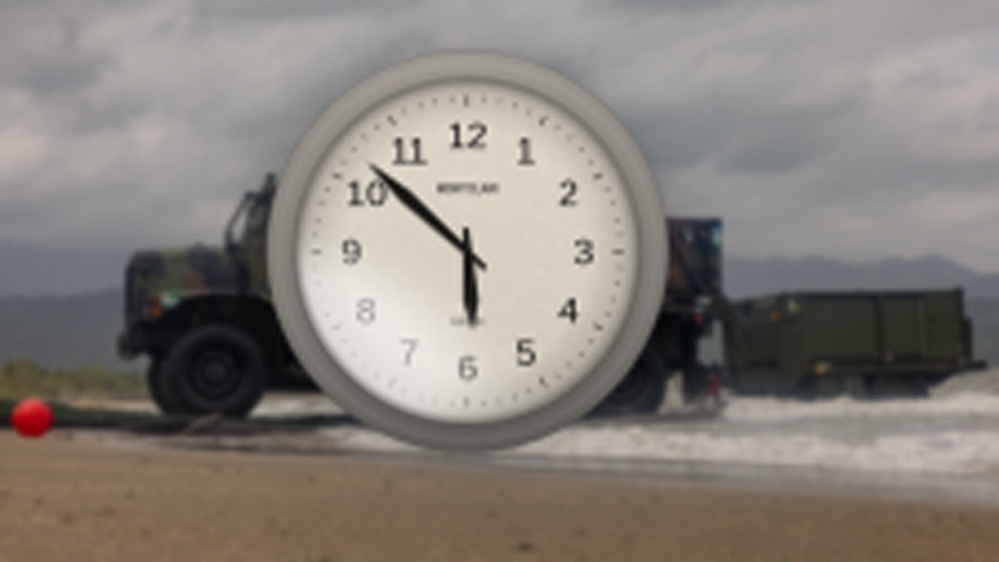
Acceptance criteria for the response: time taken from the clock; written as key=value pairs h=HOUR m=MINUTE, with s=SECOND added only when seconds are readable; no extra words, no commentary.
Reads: h=5 m=52
